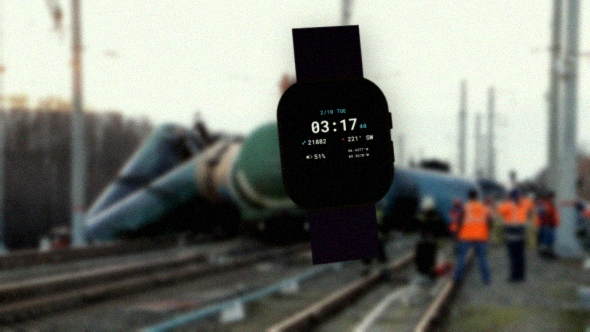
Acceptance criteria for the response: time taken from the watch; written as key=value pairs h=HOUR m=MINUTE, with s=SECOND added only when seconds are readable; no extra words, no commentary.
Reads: h=3 m=17
